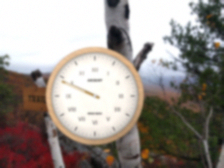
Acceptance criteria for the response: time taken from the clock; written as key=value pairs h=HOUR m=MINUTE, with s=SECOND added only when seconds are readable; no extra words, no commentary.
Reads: h=9 m=49
